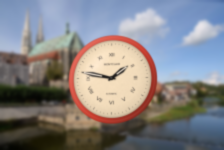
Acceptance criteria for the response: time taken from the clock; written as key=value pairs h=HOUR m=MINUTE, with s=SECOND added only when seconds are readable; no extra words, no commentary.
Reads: h=1 m=47
